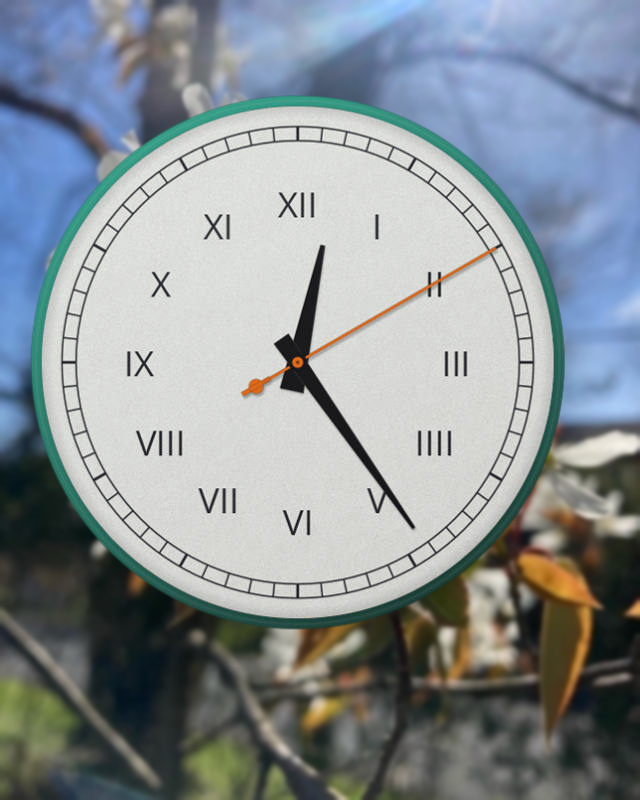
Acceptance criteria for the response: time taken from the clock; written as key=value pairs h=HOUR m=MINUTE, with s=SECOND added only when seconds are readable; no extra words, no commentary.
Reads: h=12 m=24 s=10
